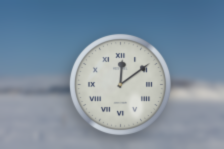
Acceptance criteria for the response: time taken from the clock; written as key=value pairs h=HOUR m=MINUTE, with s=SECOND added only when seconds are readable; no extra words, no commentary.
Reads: h=12 m=9
